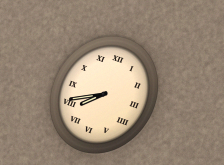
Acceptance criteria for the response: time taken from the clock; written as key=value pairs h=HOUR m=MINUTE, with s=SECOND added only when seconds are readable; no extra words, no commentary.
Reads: h=7 m=41
